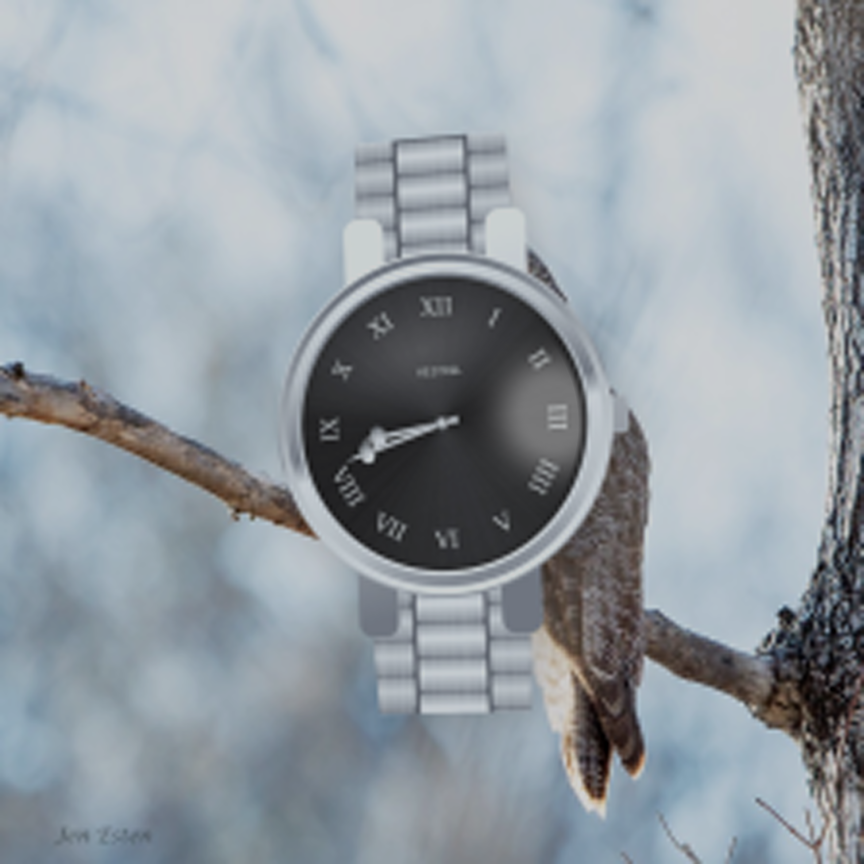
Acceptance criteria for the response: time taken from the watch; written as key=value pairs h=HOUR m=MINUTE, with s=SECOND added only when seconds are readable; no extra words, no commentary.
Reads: h=8 m=42
